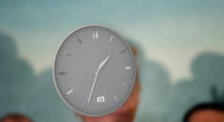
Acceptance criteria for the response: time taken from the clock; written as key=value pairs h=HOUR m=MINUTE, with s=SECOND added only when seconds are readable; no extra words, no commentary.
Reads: h=1 m=34
